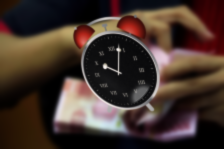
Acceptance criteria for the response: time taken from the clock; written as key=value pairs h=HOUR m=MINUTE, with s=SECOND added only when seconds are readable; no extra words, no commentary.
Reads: h=10 m=3
